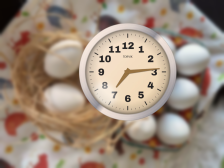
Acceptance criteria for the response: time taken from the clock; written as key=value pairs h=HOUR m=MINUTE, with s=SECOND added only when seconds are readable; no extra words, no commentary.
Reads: h=7 m=14
